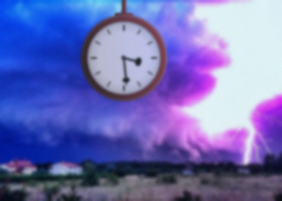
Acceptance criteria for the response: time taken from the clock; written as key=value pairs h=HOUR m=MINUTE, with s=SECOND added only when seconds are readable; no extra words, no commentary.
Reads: h=3 m=29
